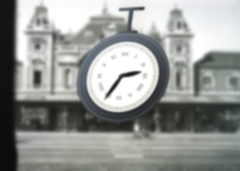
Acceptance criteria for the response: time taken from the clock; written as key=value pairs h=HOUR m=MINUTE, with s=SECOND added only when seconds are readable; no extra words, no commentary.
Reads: h=2 m=35
